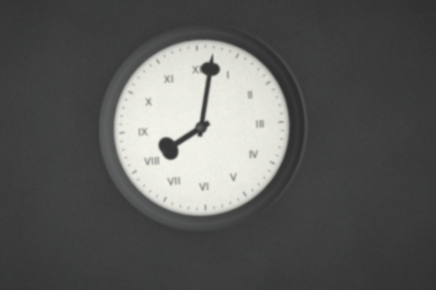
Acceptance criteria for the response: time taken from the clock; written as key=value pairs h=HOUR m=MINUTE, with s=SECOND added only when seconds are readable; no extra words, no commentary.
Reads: h=8 m=2
